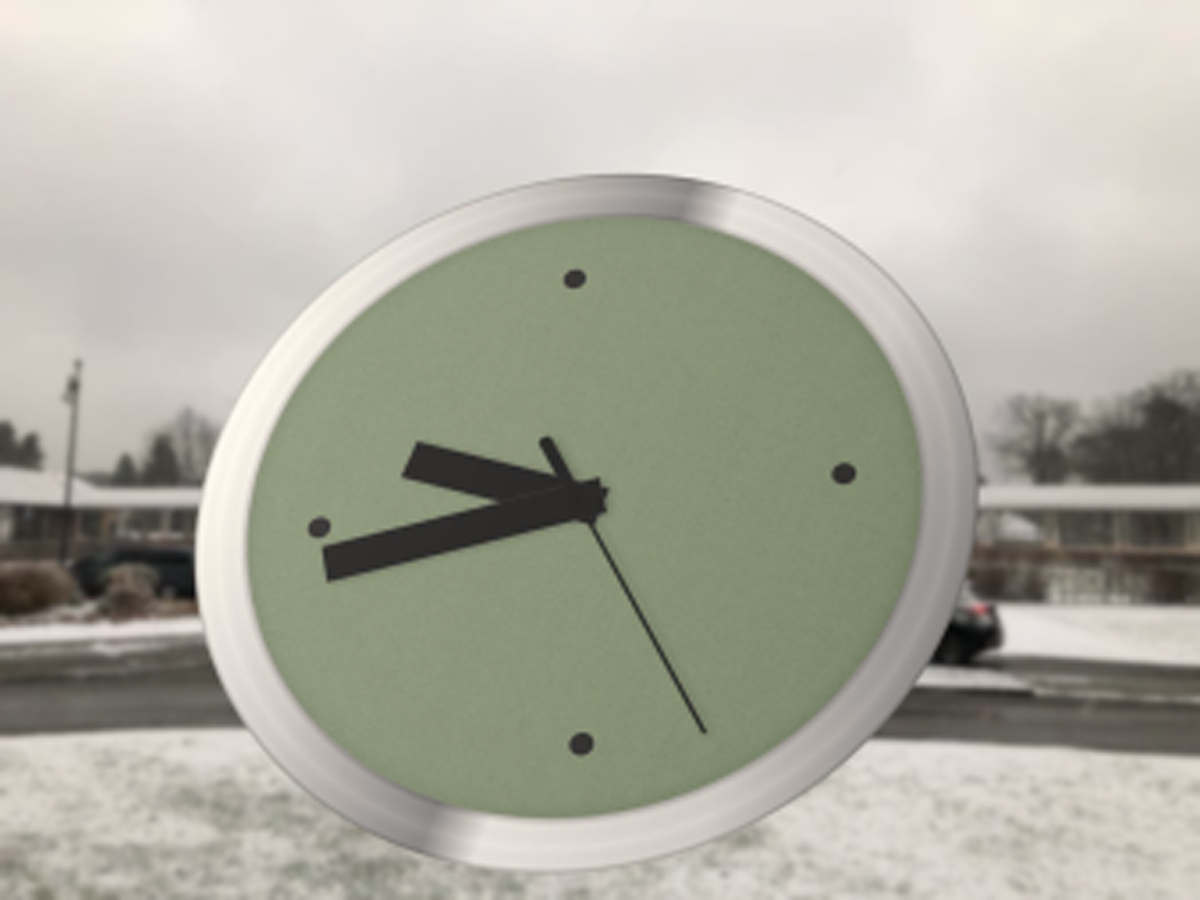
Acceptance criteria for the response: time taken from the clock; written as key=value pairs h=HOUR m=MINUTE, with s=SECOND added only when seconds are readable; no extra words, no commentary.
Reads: h=9 m=43 s=26
